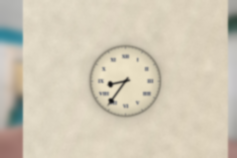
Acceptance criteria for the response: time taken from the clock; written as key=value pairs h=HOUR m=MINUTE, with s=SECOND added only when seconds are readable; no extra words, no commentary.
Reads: h=8 m=36
